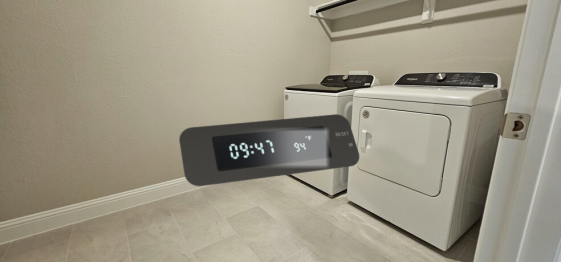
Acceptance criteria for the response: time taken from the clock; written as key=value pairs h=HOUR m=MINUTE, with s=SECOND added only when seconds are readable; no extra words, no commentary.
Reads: h=9 m=47
